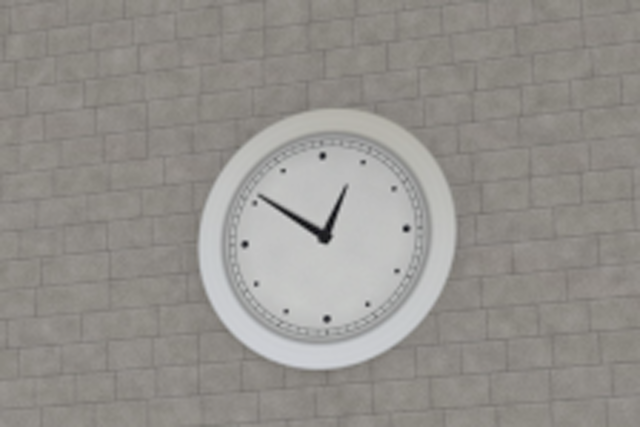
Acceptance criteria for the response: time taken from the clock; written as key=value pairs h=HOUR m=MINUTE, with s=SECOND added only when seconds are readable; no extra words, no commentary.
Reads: h=12 m=51
